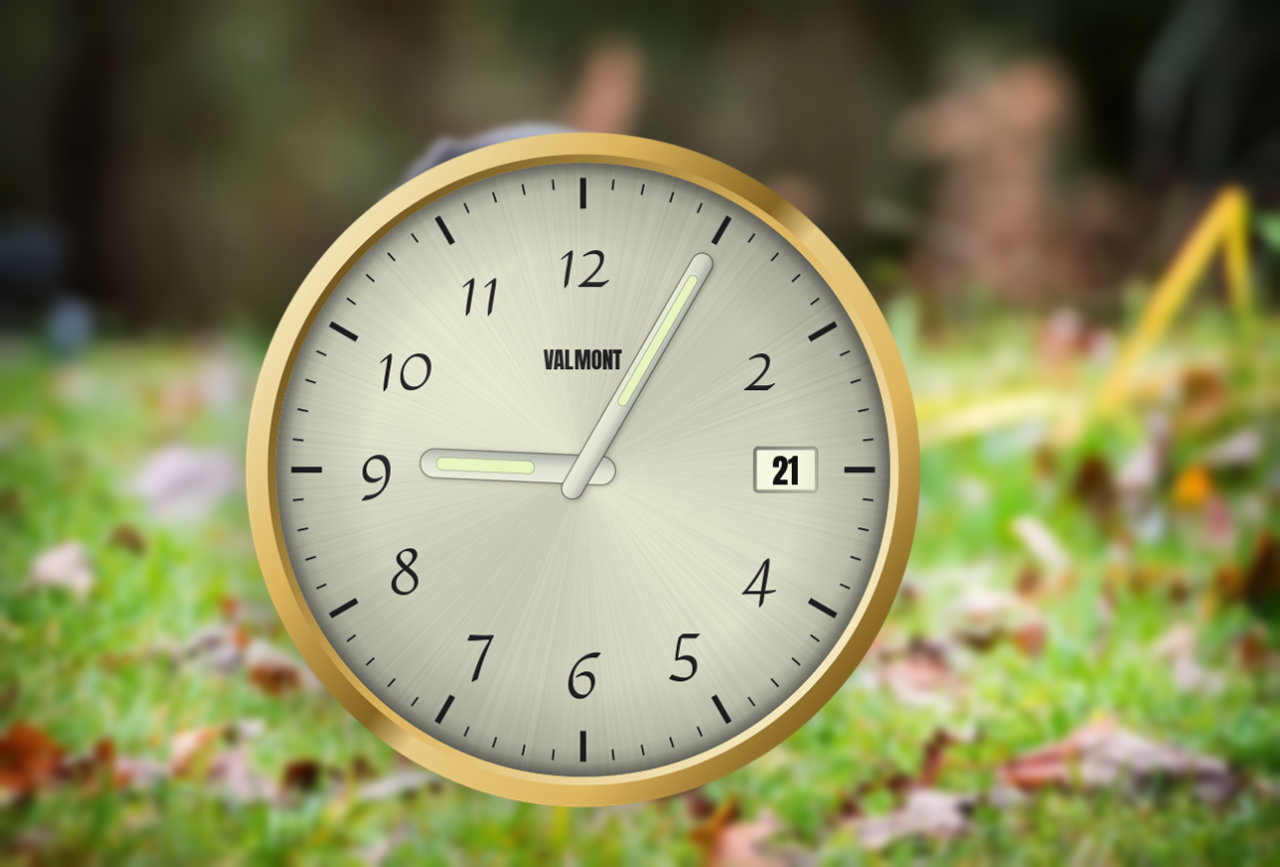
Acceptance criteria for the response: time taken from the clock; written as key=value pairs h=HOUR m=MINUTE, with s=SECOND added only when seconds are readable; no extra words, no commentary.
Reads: h=9 m=5
